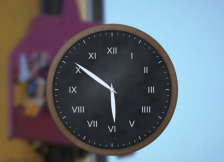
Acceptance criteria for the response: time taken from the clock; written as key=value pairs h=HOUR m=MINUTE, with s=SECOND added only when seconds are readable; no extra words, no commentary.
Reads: h=5 m=51
